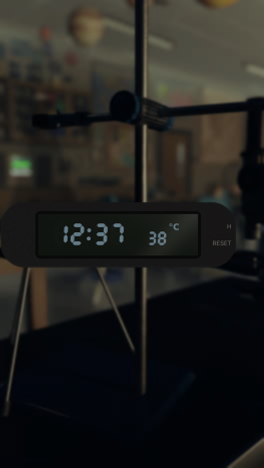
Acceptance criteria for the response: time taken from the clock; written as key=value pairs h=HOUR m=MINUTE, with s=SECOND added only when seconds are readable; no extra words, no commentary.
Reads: h=12 m=37
